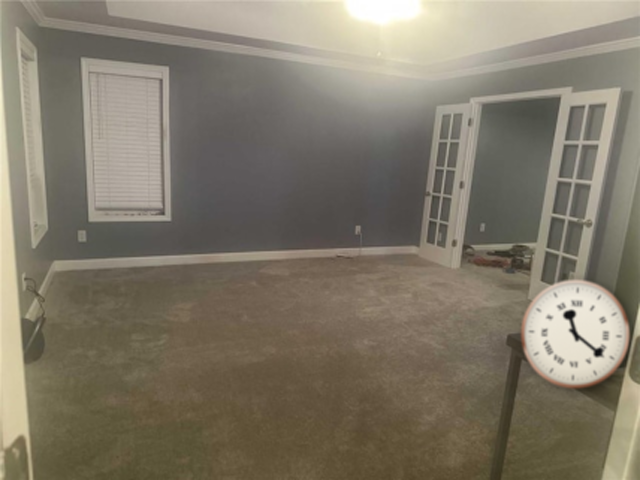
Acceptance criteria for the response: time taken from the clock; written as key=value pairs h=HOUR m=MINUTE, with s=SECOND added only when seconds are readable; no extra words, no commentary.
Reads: h=11 m=21
